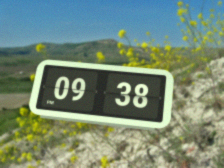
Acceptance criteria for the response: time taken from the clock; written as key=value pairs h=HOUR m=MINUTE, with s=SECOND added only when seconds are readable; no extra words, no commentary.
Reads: h=9 m=38
